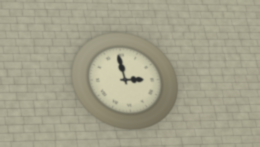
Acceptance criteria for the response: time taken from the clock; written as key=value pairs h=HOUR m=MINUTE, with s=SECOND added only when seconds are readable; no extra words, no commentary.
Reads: h=2 m=59
